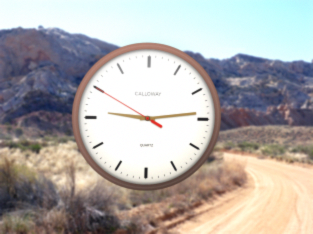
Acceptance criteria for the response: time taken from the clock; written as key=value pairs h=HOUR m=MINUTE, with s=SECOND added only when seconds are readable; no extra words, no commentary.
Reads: h=9 m=13 s=50
